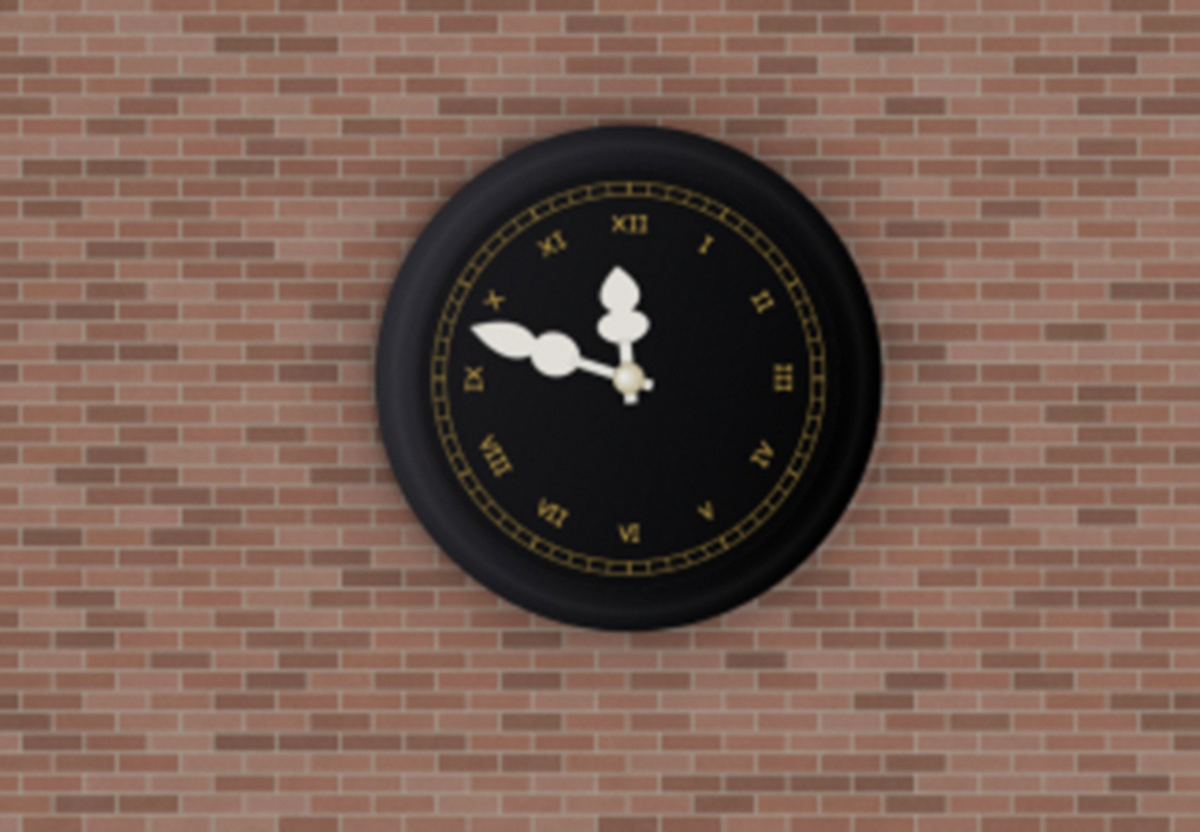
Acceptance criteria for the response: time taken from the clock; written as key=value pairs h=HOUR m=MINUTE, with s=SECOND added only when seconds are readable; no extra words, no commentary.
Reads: h=11 m=48
